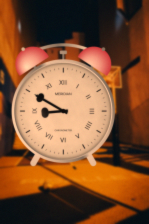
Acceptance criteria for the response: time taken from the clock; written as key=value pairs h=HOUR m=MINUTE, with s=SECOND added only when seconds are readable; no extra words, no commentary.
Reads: h=8 m=50
